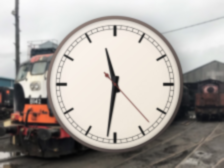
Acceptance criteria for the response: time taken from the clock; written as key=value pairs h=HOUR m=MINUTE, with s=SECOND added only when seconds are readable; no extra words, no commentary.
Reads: h=11 m=31 s=23
